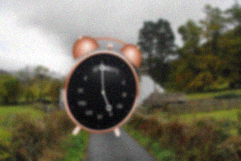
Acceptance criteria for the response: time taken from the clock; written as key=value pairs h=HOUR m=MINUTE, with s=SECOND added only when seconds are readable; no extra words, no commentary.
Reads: h=4 m=58
